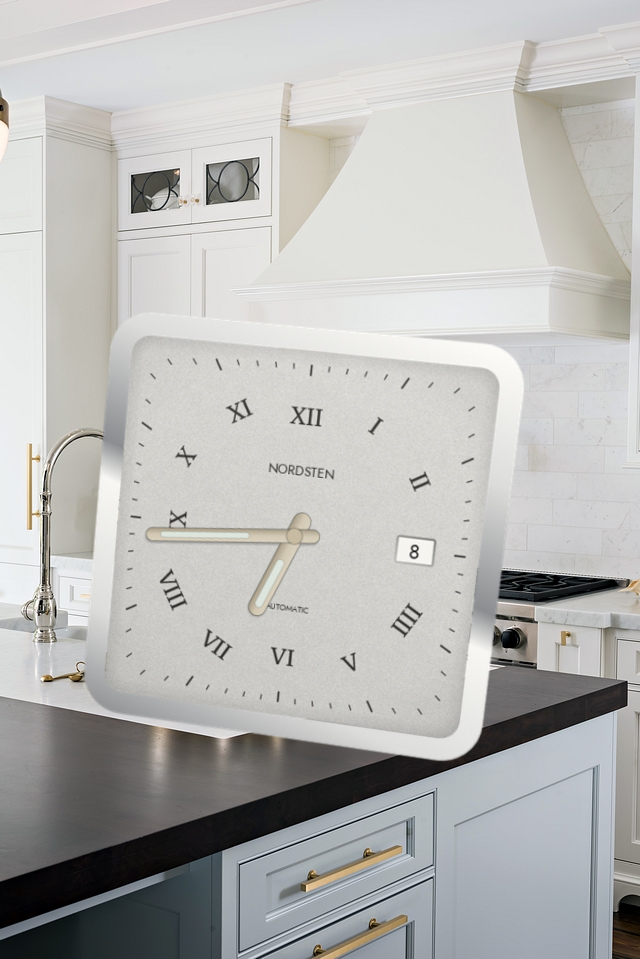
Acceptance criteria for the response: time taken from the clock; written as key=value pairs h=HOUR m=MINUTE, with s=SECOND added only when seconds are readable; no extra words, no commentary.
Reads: h=6 m=44
